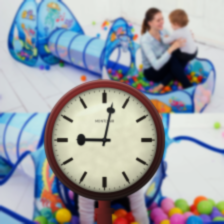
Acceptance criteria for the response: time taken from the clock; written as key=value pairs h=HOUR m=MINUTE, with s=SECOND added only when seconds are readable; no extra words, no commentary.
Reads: h=9 m=2
